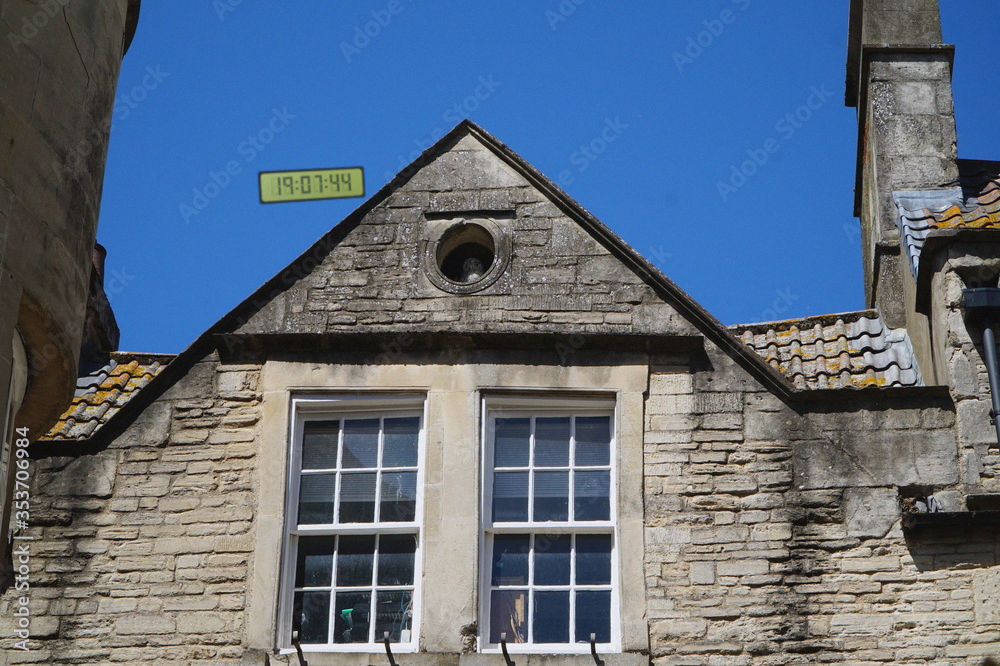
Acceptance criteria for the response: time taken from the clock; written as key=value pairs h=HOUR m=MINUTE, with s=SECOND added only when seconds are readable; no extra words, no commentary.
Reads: h=19 m=7 s=44
